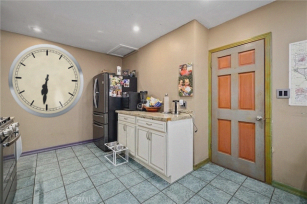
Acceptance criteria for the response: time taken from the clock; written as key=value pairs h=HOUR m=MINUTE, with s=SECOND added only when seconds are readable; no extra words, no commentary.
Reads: h=6 m=31
